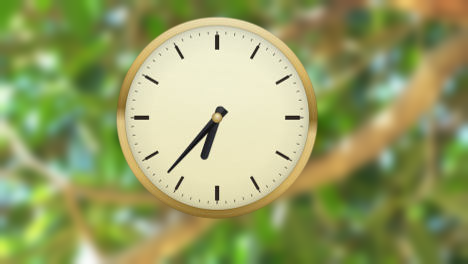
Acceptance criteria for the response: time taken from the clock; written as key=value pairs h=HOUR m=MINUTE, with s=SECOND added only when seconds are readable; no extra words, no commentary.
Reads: h=6 m=37
